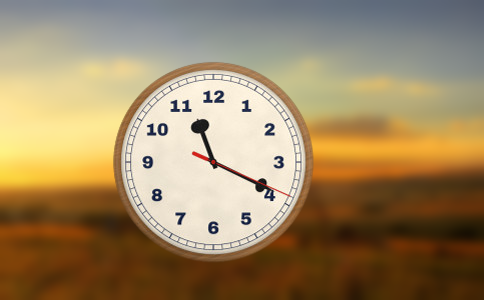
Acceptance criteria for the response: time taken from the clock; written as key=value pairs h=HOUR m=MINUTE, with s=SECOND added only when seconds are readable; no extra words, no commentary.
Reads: h=11 m=19 s=19
